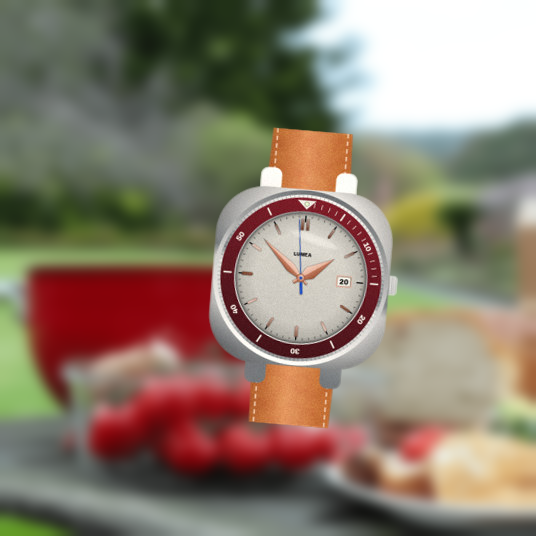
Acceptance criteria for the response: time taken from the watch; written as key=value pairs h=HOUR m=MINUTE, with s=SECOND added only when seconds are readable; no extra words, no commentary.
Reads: h=1 m=51 s=59
